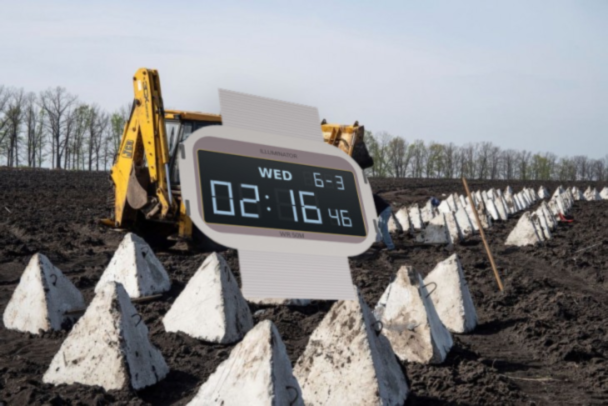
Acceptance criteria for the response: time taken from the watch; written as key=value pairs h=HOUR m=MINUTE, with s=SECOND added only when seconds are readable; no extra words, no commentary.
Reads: h=2 m=16 s=46
